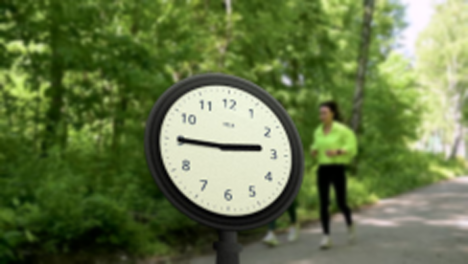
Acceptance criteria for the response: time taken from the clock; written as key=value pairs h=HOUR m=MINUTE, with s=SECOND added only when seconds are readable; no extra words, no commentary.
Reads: h=2 m=45
